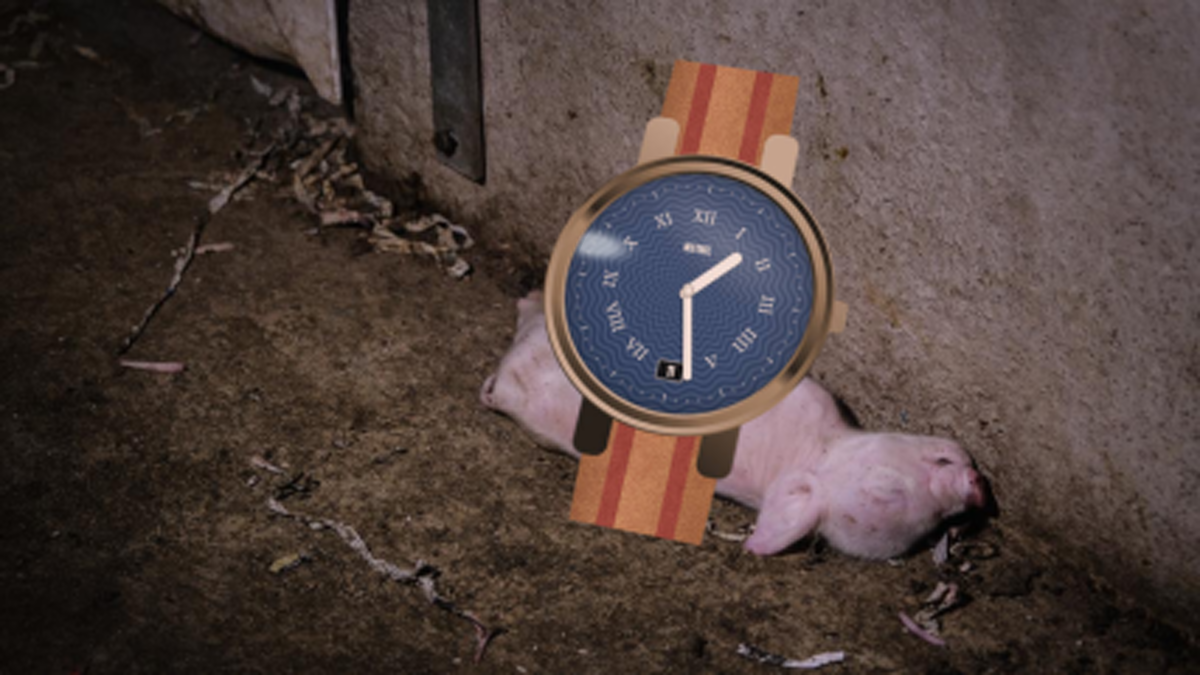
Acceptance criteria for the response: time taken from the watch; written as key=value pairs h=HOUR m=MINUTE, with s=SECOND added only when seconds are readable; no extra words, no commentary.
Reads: h=1 m=28
